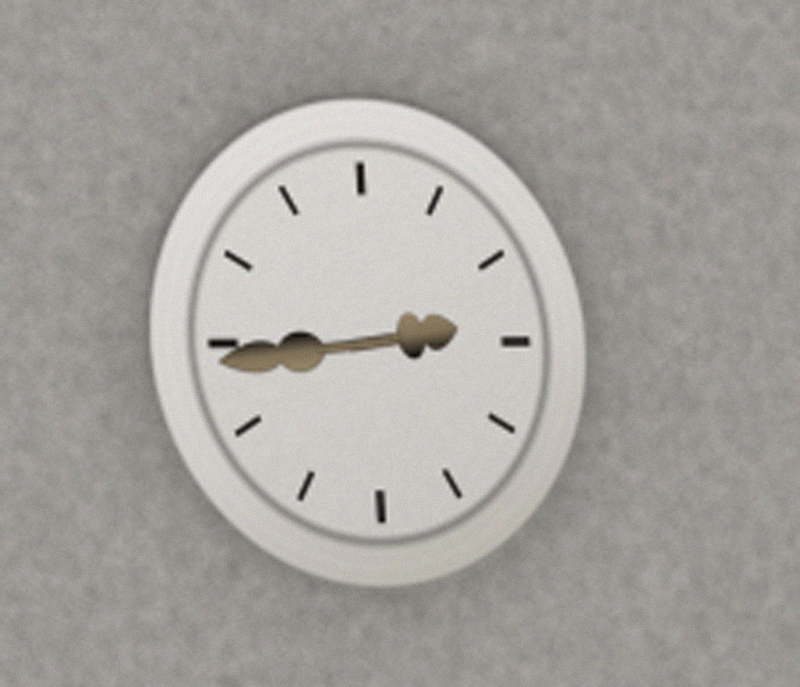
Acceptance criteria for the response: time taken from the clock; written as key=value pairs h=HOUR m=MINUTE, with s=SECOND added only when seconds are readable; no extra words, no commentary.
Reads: h=2 m=44
